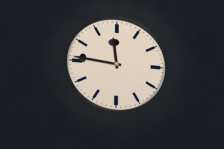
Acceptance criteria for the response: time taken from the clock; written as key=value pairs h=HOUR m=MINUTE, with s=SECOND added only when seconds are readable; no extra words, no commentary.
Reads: h=11 m=46
